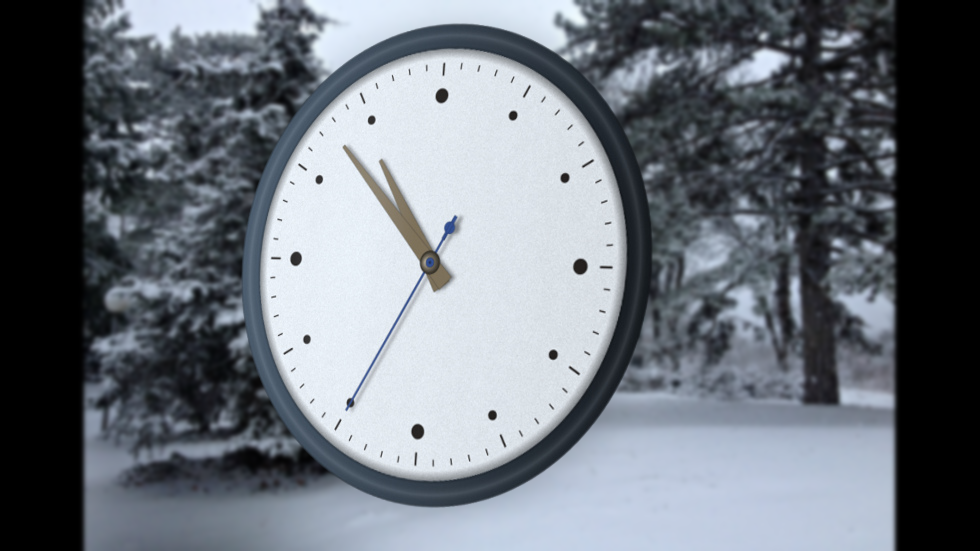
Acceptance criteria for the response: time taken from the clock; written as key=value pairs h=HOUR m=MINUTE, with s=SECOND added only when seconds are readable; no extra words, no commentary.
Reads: h=10 m=52 s=35
